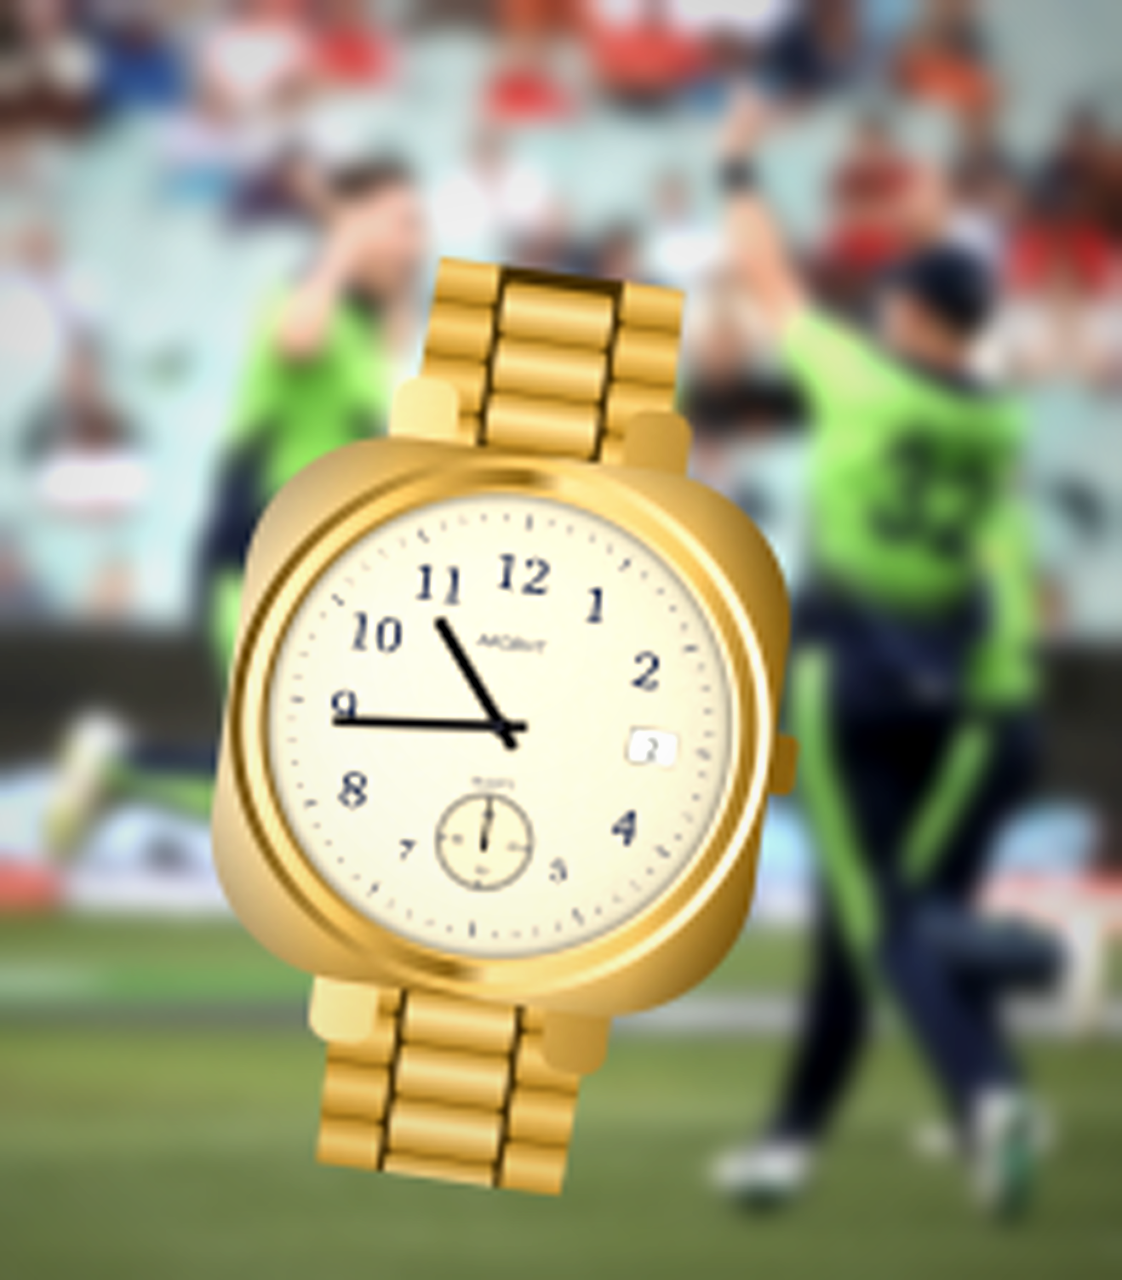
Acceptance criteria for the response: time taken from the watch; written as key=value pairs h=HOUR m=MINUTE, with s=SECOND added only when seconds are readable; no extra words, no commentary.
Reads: h=10 m=44
